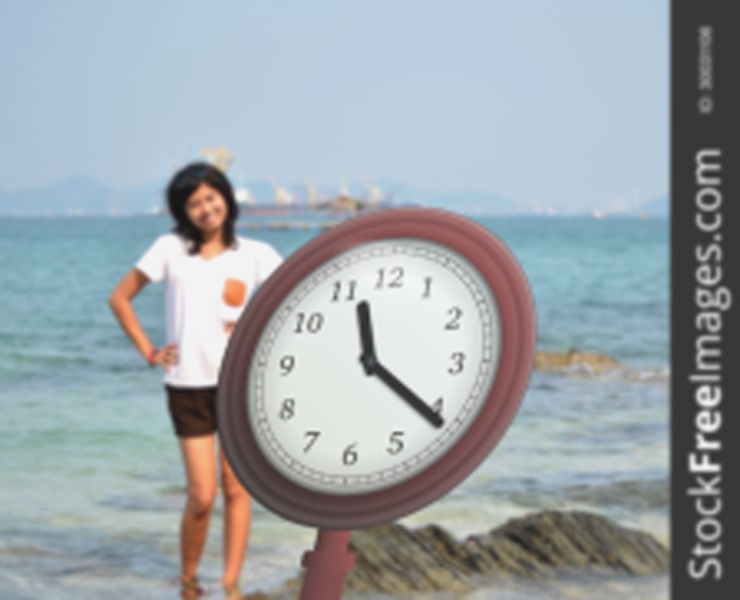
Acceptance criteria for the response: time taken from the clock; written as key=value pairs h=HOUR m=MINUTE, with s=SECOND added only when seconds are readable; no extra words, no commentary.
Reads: h=11 m=21
